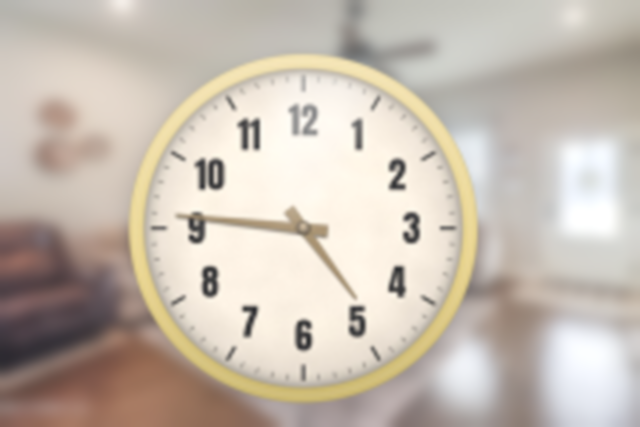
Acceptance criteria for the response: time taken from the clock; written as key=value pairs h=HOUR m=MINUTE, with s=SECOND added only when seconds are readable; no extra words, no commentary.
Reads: h=4 m=46
